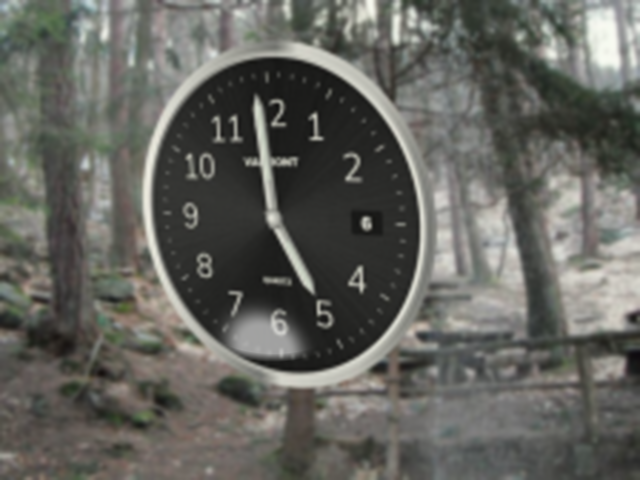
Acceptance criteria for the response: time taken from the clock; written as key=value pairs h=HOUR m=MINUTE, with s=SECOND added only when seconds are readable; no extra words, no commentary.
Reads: h=4 m=59
